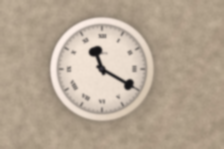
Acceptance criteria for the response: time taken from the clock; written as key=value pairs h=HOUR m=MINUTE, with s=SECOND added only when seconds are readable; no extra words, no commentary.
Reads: h=11 m=20
